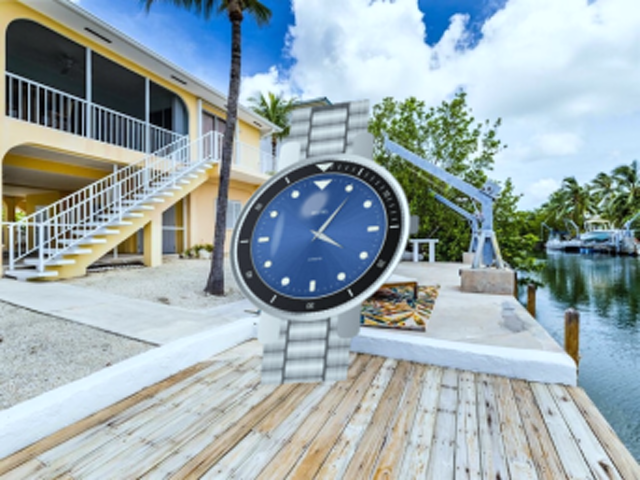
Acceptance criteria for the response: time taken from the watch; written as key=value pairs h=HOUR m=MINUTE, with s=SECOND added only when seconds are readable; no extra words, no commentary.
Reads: h=4 m=6
